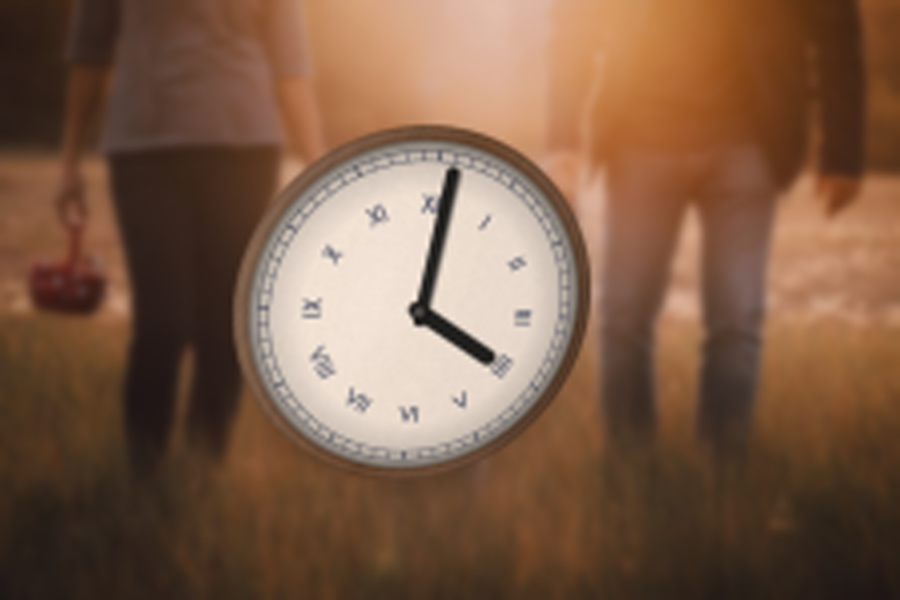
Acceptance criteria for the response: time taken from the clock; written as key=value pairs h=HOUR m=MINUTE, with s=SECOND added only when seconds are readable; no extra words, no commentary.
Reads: h=4 m=1
